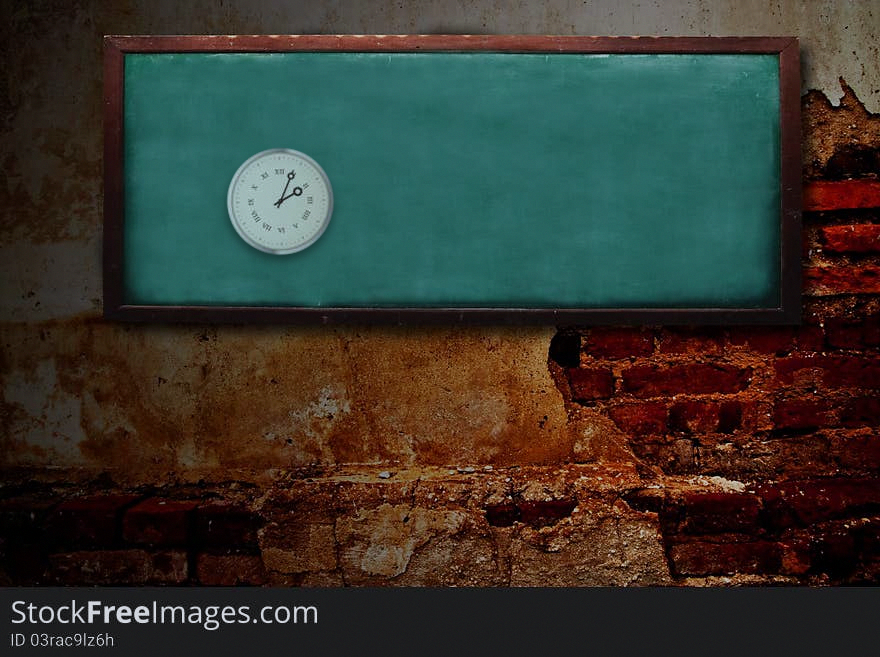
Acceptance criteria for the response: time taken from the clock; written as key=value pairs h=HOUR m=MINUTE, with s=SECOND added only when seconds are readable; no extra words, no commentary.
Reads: h=2 m=4
